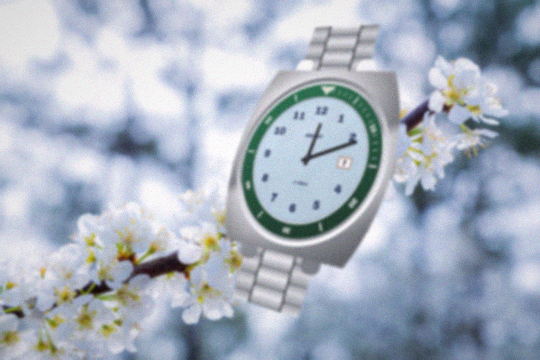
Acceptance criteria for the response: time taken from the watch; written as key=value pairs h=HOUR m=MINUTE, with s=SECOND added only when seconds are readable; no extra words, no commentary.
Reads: h=12 m=11
